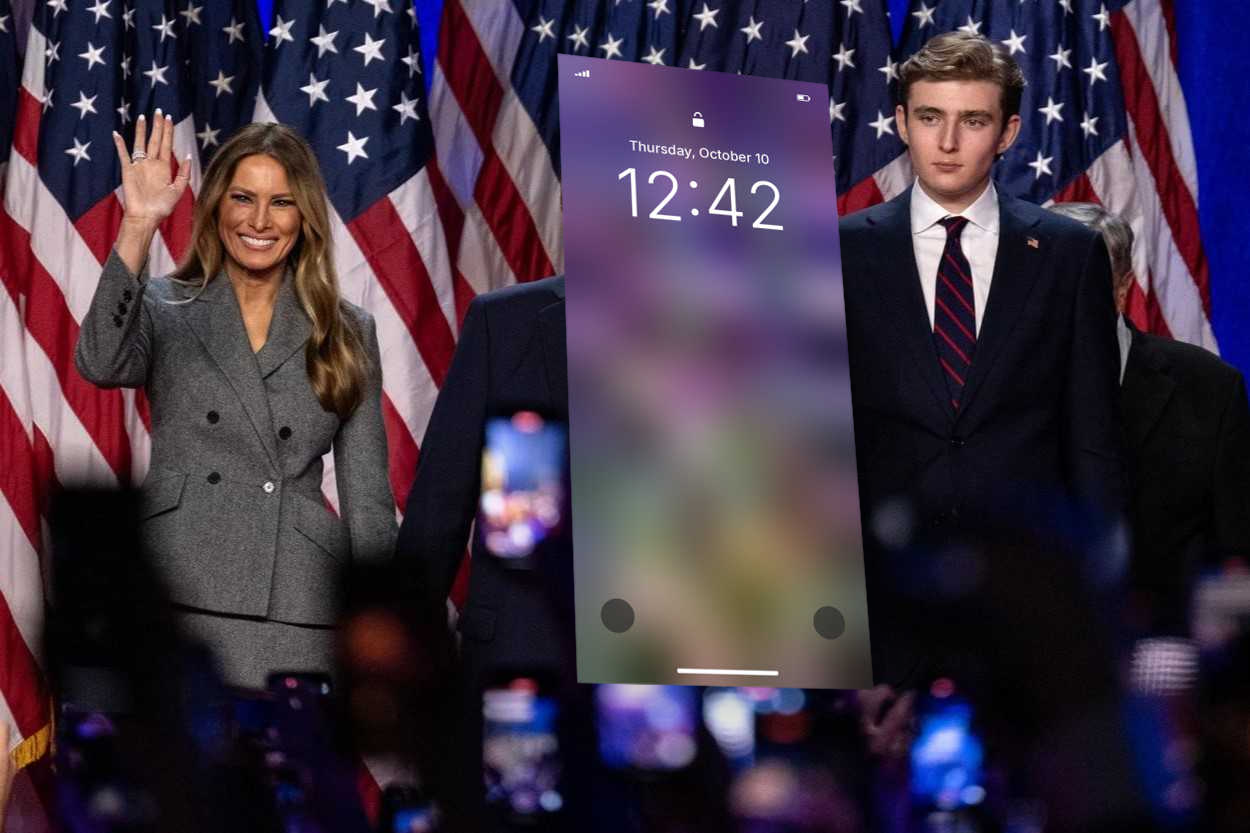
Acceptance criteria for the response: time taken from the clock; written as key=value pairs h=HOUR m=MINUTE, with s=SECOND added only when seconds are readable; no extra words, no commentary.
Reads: h=12 m=42
